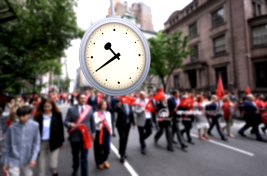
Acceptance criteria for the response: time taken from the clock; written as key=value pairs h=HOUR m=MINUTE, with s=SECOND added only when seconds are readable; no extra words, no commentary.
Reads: h=10 m=40
